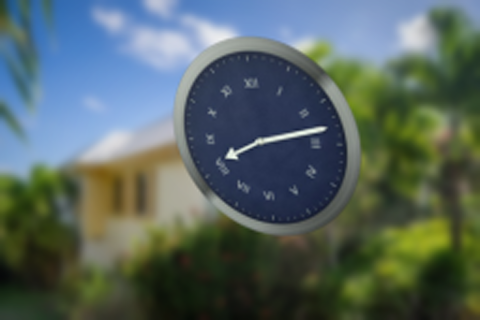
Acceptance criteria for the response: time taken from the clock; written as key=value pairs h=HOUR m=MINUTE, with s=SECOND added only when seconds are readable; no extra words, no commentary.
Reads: h=8 m=13
